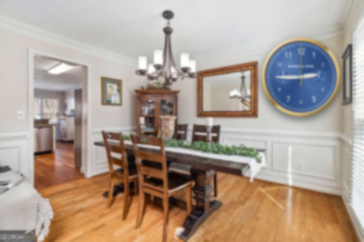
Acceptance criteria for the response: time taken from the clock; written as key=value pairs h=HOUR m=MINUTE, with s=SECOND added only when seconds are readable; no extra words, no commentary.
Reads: h=2 m=45
